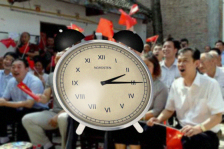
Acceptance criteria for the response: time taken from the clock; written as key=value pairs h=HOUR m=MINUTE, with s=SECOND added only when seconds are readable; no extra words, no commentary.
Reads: h=2 m=15
